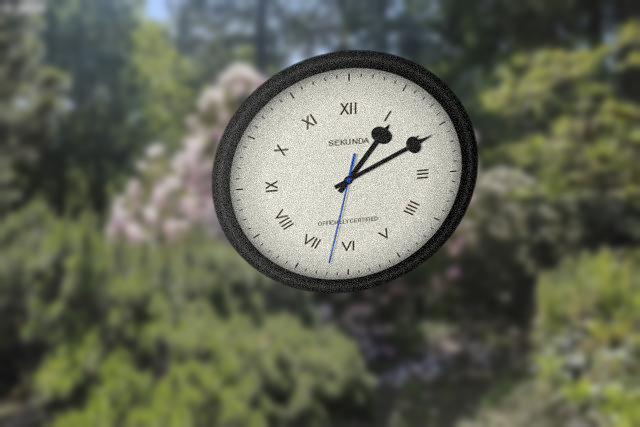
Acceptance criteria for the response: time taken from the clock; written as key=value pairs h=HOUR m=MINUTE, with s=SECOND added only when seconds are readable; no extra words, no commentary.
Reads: h=1 m=10 s=32
